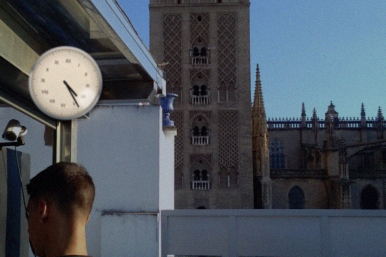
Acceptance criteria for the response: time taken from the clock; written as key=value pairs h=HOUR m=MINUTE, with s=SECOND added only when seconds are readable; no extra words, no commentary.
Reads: h=4 m=24
